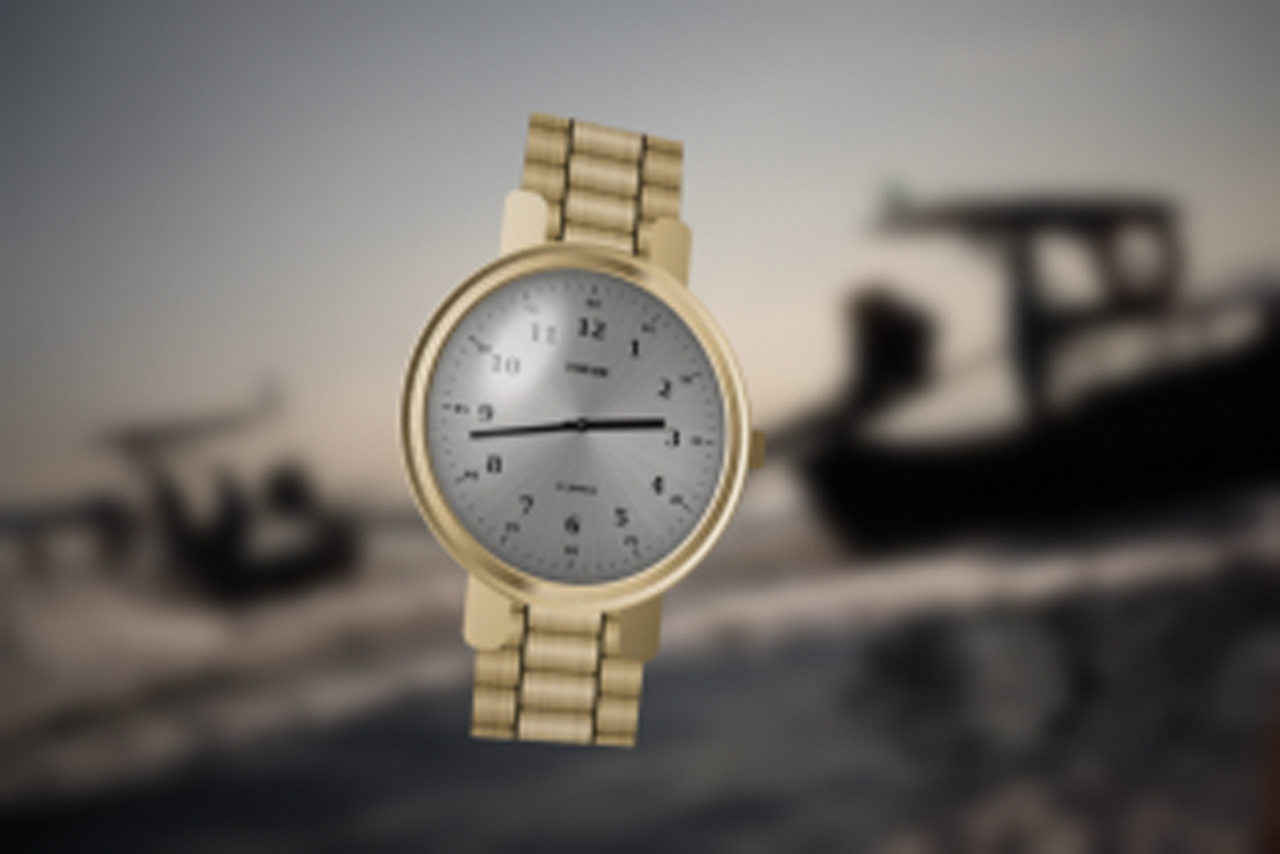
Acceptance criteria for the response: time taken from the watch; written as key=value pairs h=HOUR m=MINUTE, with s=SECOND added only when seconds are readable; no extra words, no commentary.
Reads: h=2 m=43
